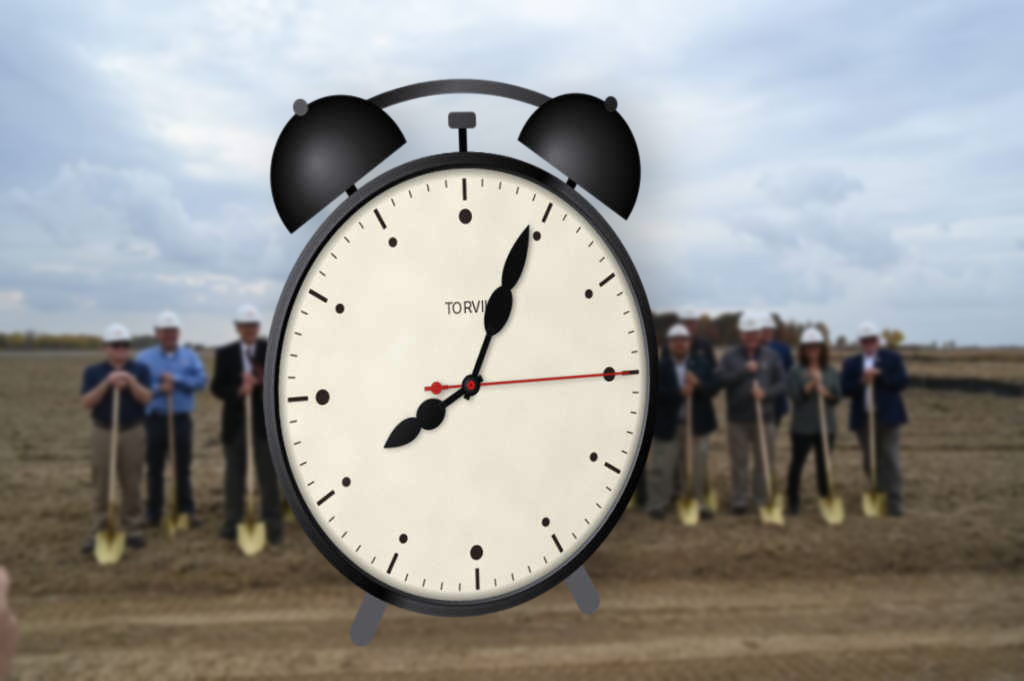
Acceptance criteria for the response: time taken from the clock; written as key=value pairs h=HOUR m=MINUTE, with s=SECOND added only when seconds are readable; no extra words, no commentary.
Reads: h=8 m=4 s=15
